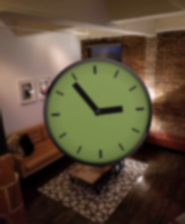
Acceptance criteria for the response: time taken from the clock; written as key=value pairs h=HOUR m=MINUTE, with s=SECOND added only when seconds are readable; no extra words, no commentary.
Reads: h=2 m=54
